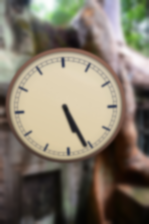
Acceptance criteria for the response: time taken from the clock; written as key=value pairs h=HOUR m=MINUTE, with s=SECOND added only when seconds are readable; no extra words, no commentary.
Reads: h=5 m=26
